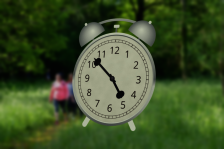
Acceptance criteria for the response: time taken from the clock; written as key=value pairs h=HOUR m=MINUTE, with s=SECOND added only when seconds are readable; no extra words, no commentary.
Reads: h=4 m=52
